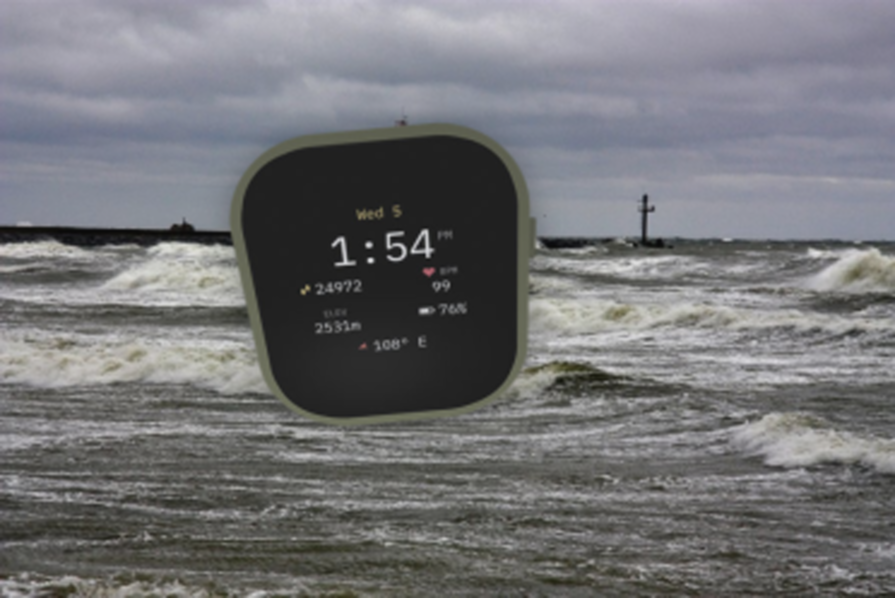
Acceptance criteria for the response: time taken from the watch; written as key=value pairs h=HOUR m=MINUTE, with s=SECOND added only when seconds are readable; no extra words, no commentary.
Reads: h=1 m=54
